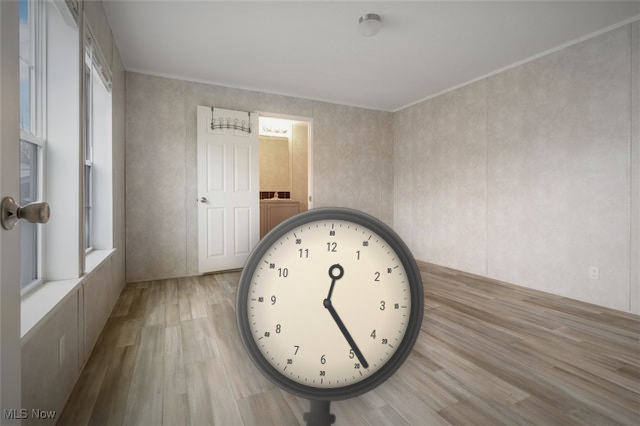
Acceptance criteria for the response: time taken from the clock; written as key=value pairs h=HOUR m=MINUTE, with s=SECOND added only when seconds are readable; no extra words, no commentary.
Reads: h=12 m=24
